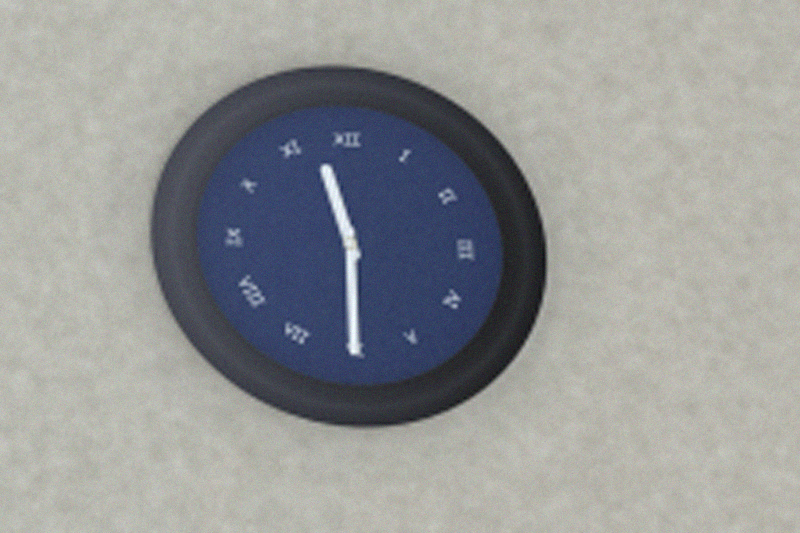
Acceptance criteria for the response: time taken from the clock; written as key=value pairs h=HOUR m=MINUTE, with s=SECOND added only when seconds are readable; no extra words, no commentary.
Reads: h=11 m=30
